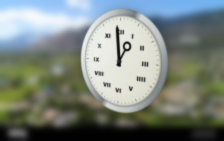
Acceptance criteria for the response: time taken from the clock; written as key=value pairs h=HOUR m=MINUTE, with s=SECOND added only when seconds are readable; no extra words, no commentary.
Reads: h=12 m=59
